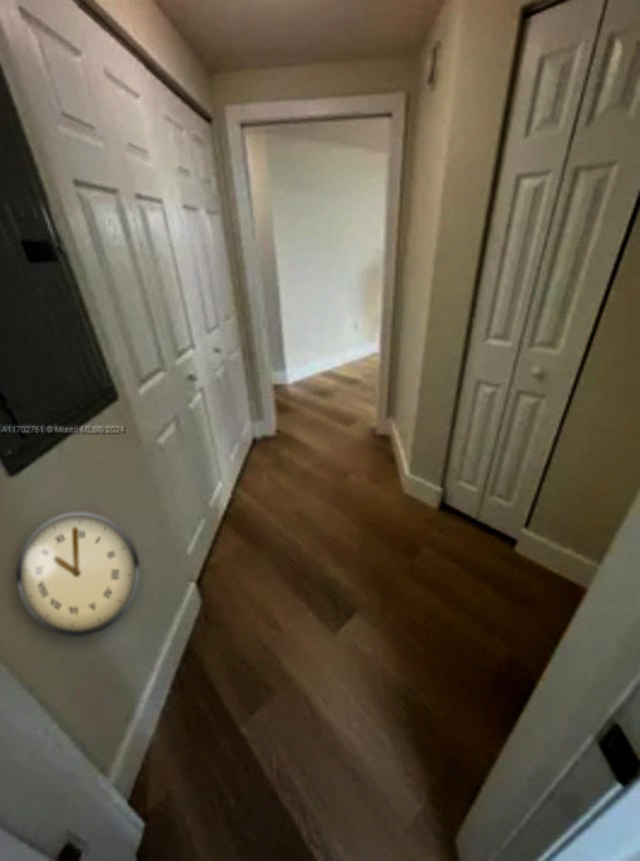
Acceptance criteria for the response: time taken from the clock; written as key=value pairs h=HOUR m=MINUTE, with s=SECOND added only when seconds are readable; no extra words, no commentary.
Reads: h=9 m=59
